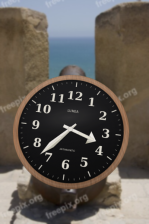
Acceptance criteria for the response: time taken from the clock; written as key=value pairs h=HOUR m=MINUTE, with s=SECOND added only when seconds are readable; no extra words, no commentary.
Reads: h=3 m=37
